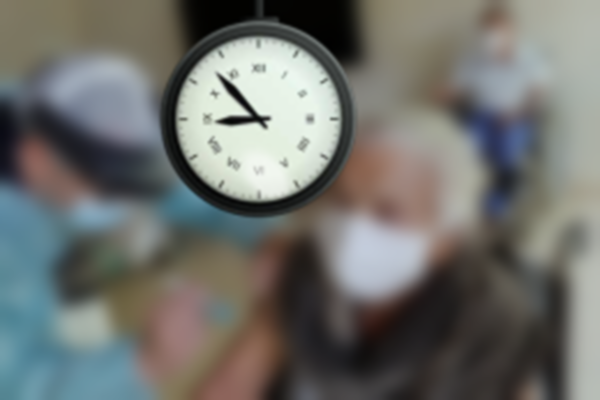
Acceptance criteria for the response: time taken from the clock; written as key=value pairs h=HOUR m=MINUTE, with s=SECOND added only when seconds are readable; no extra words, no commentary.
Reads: h=8 m=53
